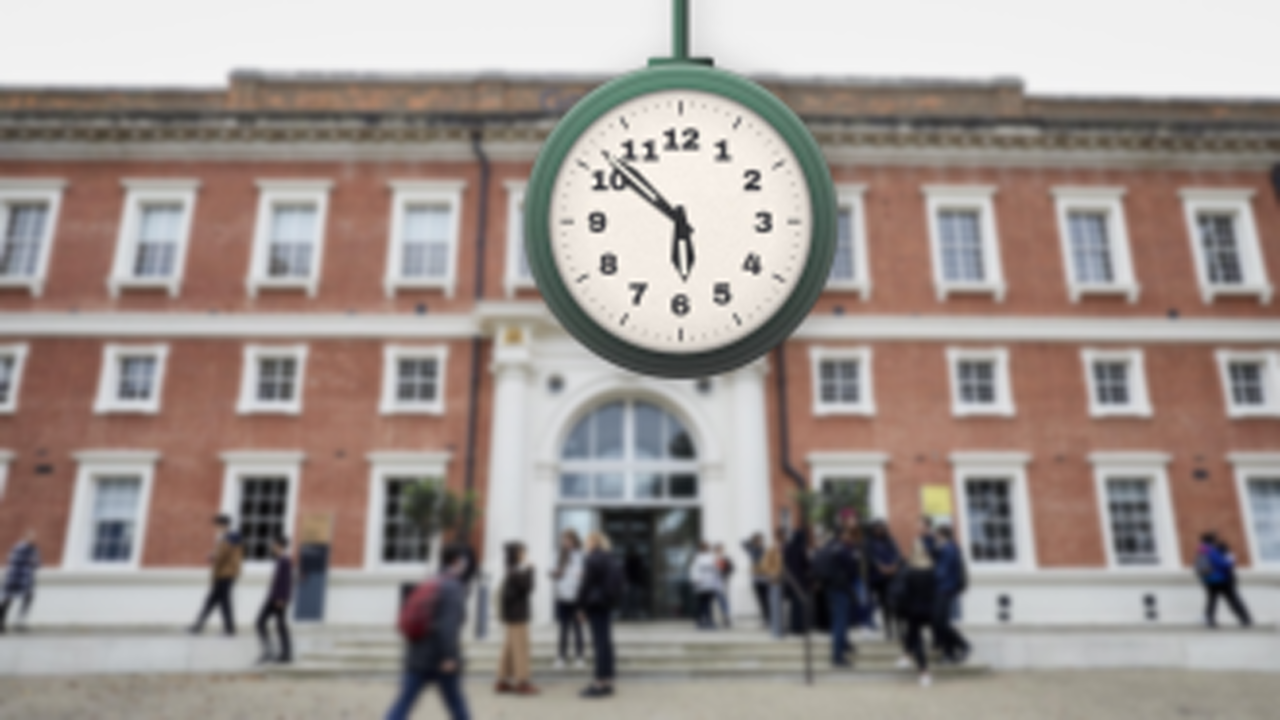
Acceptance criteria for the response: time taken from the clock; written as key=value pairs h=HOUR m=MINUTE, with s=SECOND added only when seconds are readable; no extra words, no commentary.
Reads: h=5 m=52
